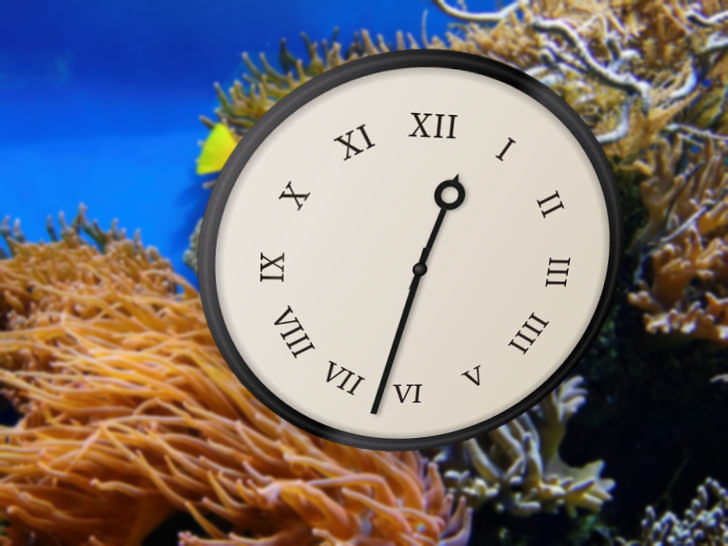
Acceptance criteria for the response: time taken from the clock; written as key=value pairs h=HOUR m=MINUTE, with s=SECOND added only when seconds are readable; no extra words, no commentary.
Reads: h=12 m=32
